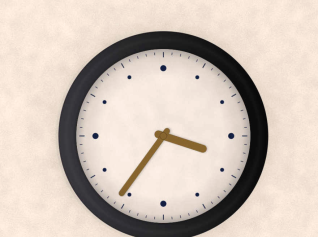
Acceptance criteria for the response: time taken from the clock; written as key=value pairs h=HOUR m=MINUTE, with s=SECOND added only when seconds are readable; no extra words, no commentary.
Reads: h=3 m=36
